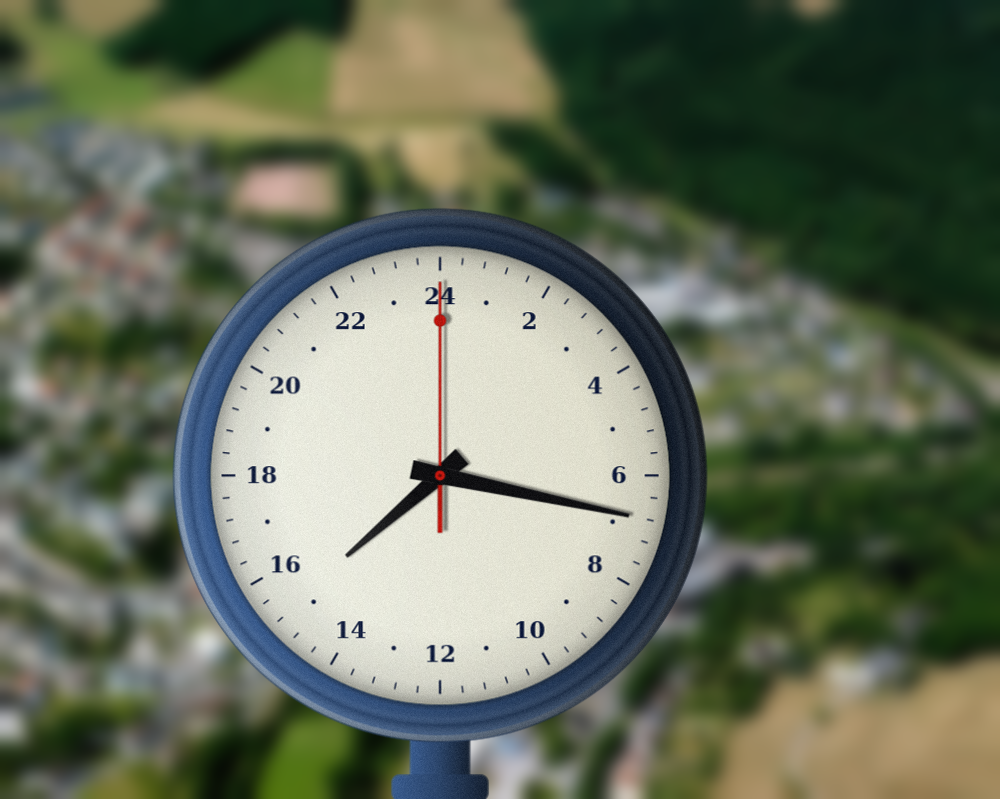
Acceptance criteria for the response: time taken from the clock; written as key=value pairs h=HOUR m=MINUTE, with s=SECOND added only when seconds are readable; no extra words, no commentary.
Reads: h=15 m=17 s=0
